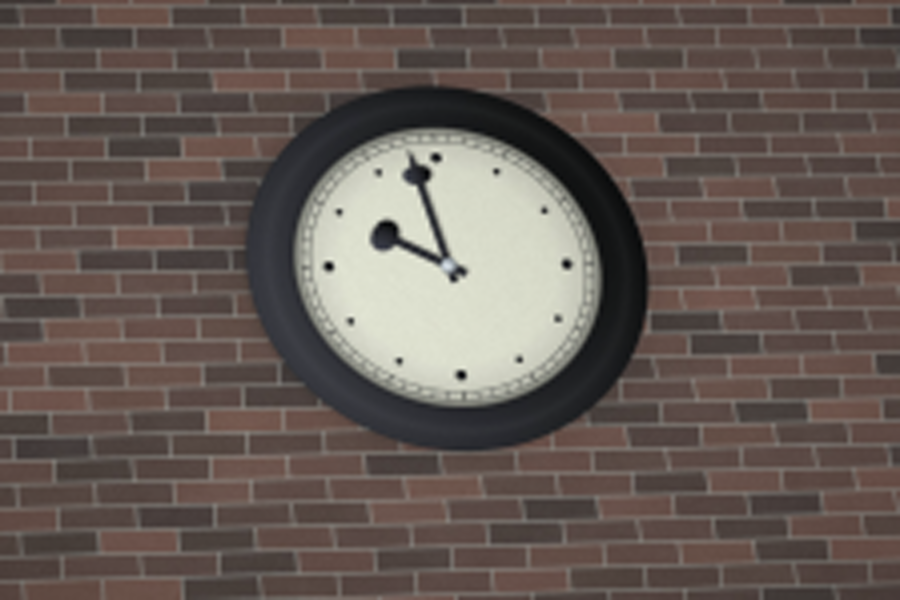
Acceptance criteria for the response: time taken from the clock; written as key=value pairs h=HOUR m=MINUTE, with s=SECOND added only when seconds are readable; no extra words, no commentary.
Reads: h=9 m=58
